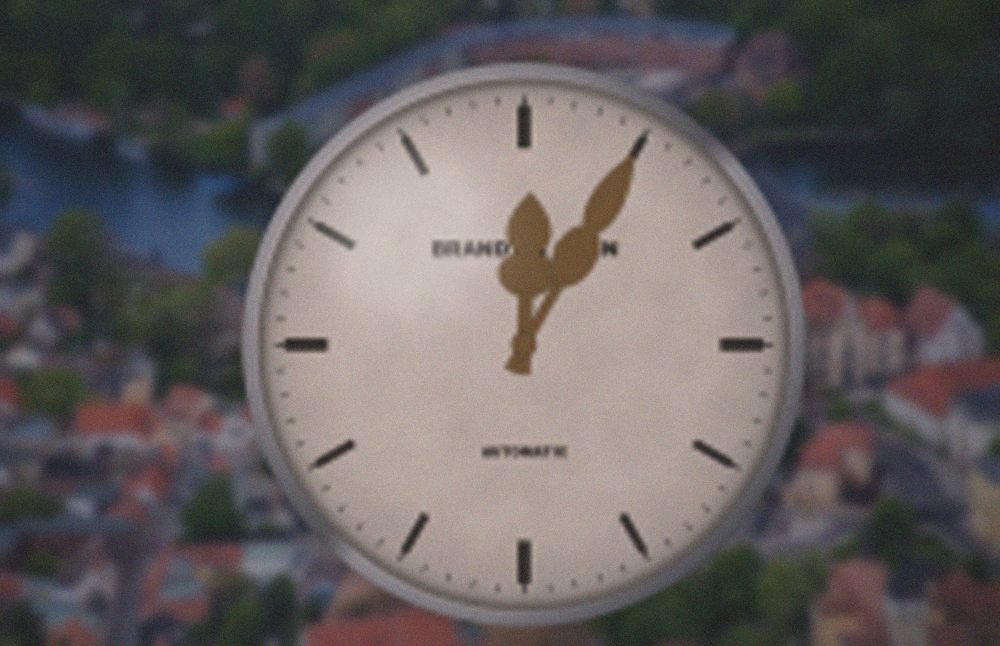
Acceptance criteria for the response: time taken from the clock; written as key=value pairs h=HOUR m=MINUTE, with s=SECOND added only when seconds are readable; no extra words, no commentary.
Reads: h=12 m=5
